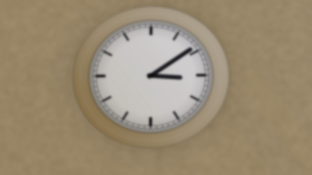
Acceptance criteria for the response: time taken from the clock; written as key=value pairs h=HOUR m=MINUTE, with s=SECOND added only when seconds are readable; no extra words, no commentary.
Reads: h=3 m=9
